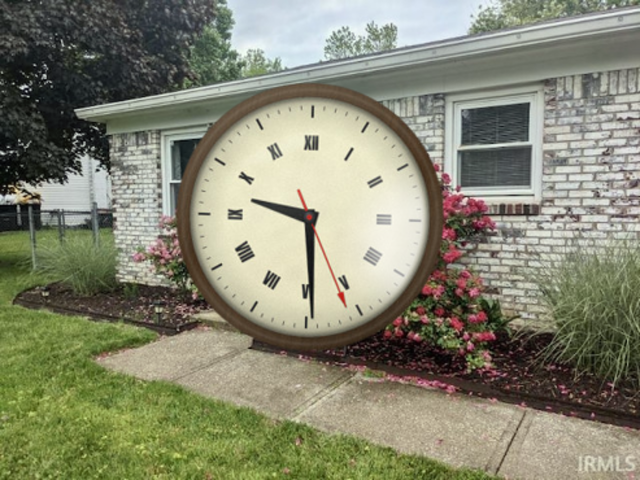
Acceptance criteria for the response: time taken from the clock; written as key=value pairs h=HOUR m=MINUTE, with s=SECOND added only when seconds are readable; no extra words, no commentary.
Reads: h=9 m=29 s=26
